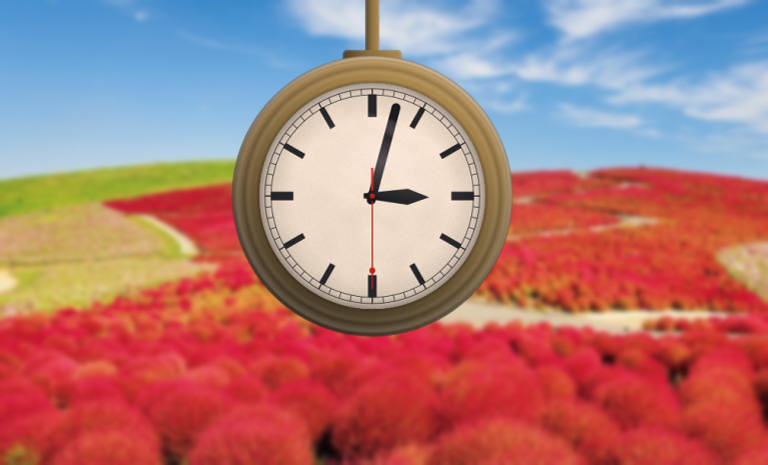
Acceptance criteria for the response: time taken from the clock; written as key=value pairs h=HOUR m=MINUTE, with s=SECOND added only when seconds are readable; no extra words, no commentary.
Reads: h=3 m=2 s=30
